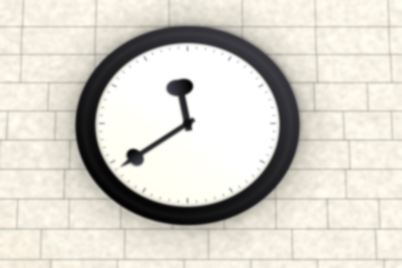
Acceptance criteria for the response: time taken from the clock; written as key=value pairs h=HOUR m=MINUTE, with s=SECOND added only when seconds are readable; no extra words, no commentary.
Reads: h=11 m=39
